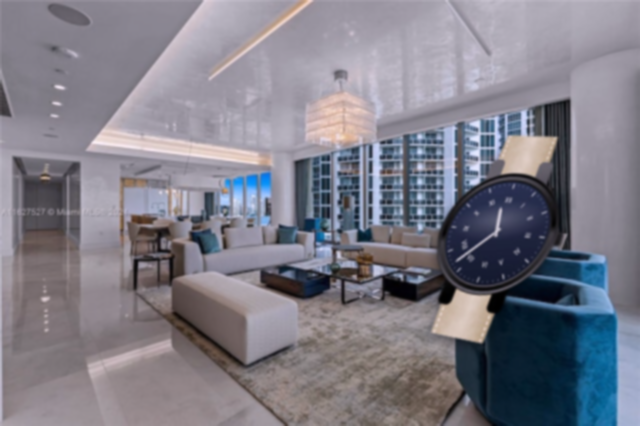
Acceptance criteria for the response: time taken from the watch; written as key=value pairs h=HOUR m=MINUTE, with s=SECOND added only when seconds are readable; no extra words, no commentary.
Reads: h=11 m=37
